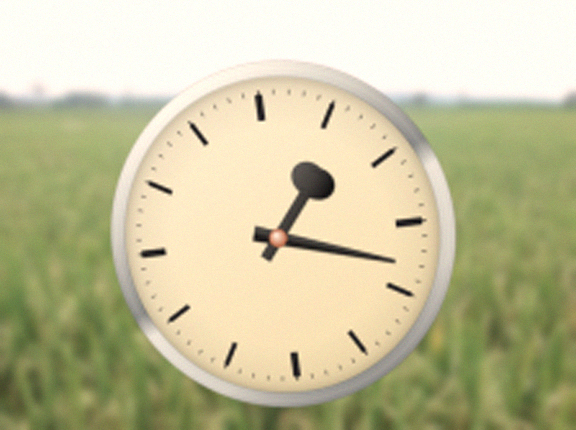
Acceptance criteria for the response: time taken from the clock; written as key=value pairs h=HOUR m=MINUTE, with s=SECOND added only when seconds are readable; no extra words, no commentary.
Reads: h=1 m=18
